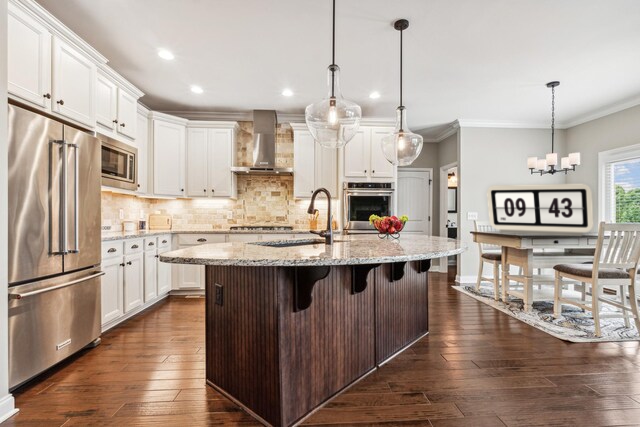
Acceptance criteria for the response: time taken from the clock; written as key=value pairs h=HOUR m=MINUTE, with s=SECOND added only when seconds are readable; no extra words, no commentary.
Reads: h=9 m=43
